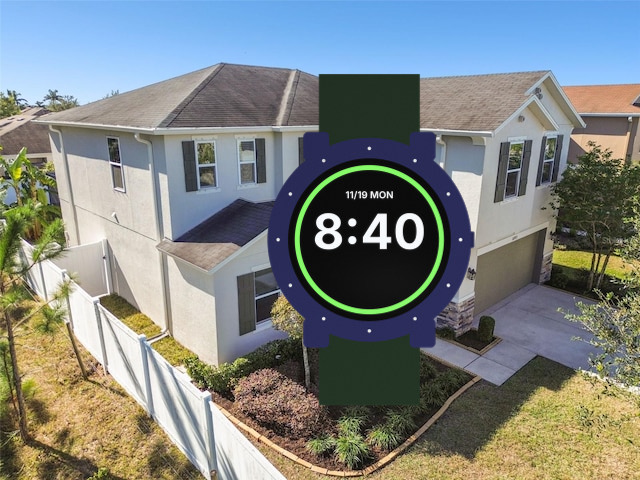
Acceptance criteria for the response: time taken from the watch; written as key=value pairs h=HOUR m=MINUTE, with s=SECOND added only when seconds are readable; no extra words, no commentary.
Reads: h=8 m=40
